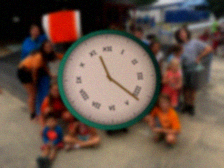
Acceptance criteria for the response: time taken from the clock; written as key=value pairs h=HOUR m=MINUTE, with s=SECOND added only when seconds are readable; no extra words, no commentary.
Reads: h=11 m=22
